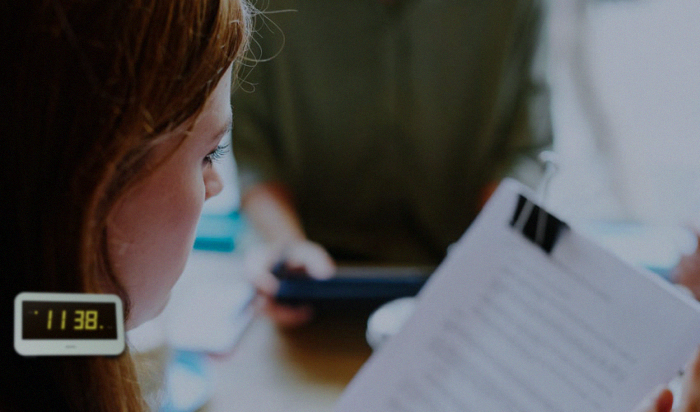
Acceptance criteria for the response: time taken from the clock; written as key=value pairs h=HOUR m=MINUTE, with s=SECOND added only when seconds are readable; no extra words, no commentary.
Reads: h=11 m=38
